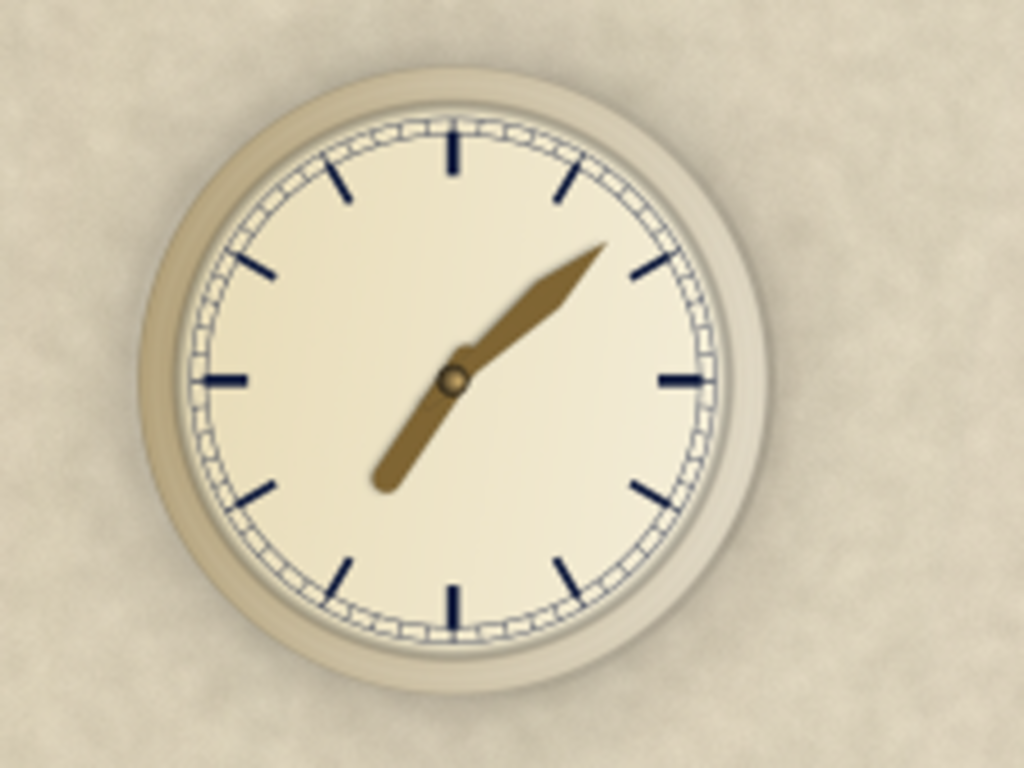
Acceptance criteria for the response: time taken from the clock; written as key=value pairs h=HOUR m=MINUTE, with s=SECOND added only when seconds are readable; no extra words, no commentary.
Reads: h=7 m=8
